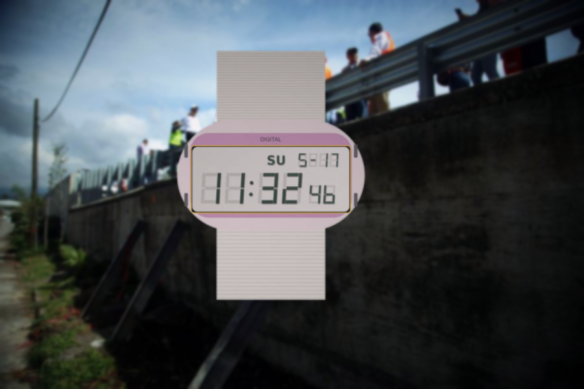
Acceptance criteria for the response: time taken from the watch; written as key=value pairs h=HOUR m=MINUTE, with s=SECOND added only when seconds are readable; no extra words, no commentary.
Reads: h=11 m=32 s=46
